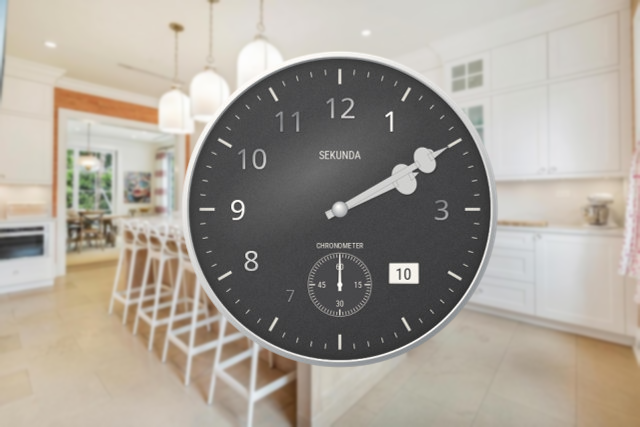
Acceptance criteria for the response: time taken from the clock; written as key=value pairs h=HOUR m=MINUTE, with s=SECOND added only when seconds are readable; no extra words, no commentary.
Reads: h=2 m=10
